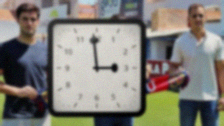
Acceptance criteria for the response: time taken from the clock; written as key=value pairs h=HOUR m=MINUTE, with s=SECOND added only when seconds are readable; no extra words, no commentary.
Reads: h=2 m=59
